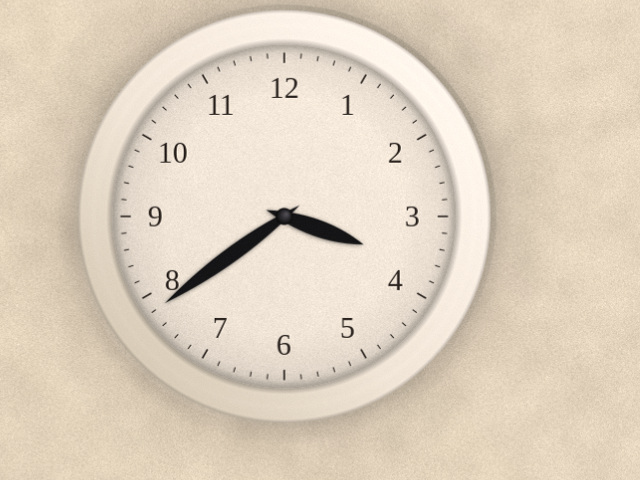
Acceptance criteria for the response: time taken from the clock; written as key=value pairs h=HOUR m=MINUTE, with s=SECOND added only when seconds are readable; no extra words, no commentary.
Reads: h=3 m=39
